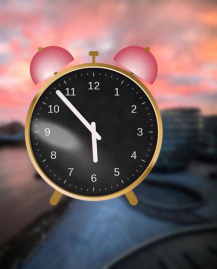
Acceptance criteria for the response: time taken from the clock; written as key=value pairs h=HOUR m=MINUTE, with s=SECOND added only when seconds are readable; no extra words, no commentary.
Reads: h=5 m=53
